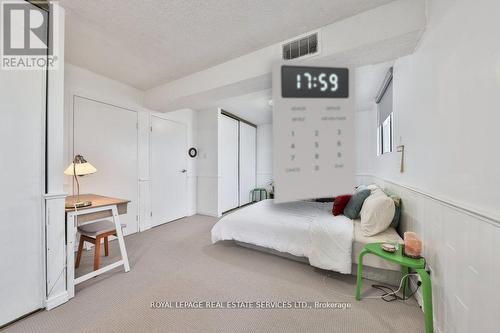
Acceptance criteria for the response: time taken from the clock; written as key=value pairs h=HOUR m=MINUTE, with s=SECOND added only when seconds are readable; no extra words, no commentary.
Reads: h=17 m=59
